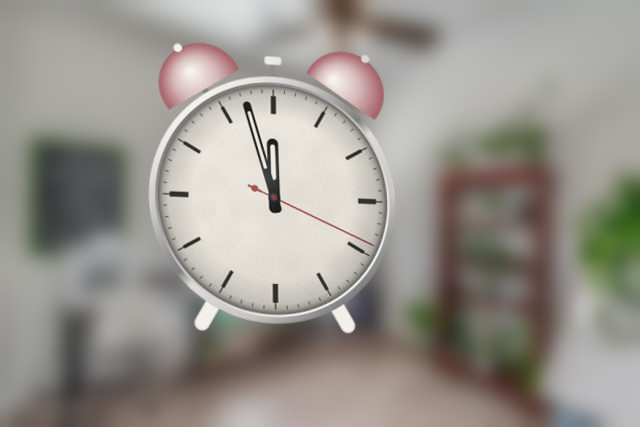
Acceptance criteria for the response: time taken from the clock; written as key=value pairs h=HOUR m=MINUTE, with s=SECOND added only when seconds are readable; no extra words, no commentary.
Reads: h=11 m=57 s=19
